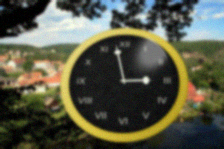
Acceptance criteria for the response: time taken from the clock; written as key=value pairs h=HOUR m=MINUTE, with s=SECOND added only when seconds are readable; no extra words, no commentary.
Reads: h=2 m=58
